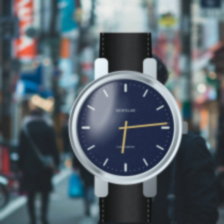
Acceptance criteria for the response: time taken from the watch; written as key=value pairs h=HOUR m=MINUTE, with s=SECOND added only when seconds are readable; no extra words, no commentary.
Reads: h=6 m=14
